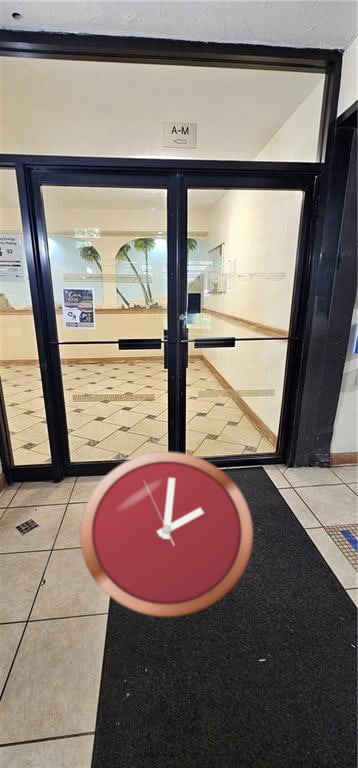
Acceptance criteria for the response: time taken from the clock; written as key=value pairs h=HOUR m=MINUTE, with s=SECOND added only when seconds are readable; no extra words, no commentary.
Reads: h=2 m=0 s=56
